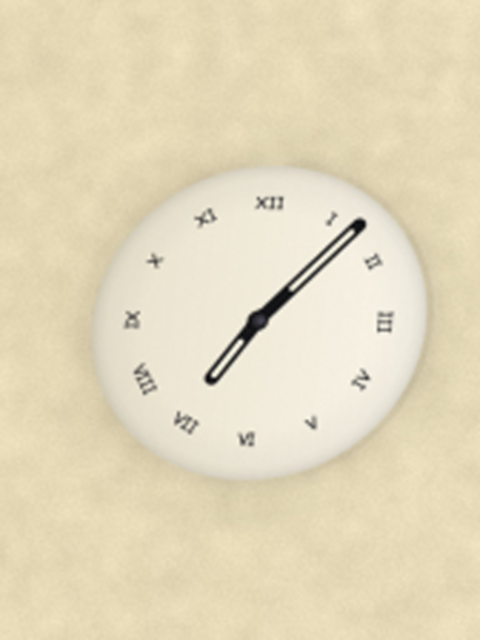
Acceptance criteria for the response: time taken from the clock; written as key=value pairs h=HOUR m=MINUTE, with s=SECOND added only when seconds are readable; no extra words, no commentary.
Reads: h=7 m=7
